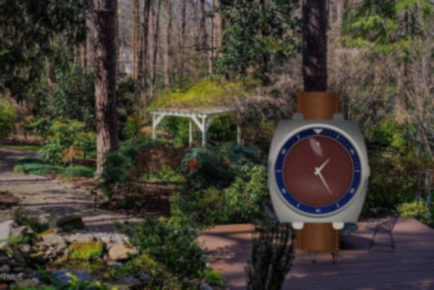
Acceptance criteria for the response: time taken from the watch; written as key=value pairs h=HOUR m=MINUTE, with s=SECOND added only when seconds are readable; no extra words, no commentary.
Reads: h=1 m=25
